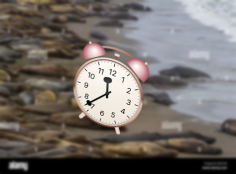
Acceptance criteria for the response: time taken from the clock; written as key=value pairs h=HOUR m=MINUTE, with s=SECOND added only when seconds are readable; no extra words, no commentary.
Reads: h=11 m=37
